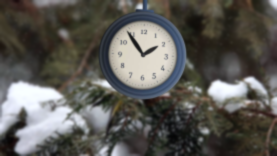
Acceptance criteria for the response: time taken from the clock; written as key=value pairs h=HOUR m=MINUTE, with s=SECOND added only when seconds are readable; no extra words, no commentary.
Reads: h=1 m=54
